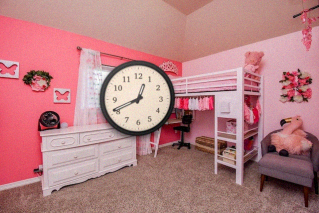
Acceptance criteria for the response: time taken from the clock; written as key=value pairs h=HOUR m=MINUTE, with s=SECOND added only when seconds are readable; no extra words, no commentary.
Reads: h=12 m=41
